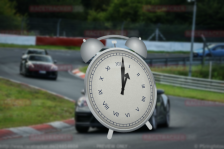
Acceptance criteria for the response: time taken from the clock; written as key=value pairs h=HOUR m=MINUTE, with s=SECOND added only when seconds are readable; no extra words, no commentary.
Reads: h=1 m=2
